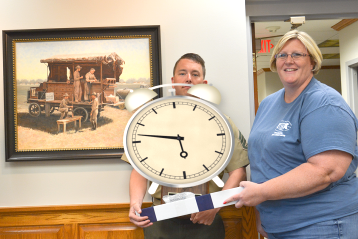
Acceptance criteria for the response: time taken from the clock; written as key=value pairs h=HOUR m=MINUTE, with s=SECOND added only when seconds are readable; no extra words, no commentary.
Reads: h=5 m=47
